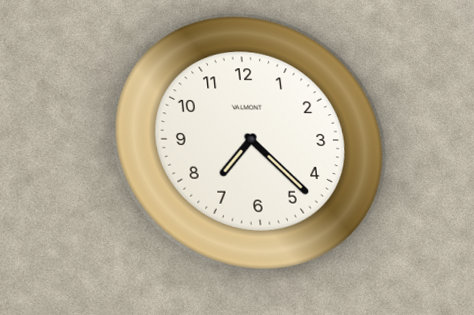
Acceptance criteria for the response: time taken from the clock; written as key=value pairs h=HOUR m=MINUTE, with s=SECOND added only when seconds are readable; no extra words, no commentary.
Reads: h=7 m=23
